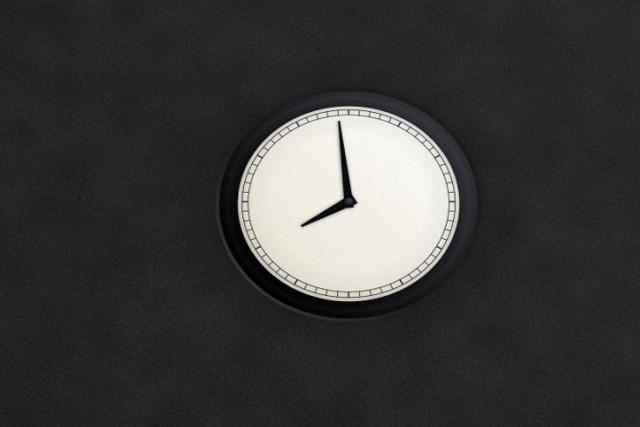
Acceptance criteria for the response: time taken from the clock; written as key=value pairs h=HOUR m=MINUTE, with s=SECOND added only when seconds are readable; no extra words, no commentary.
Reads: h=7 m=59
